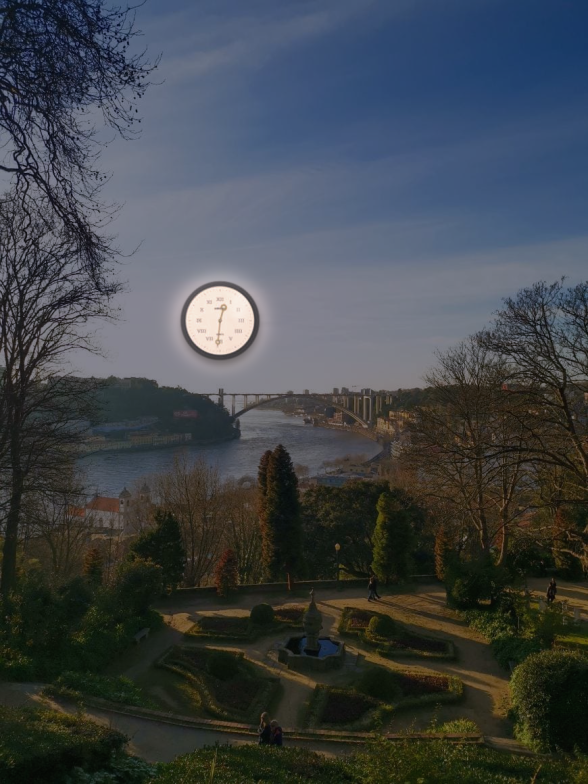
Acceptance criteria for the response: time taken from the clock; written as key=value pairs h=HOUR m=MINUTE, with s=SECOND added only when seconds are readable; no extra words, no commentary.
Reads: h=12 m=31
